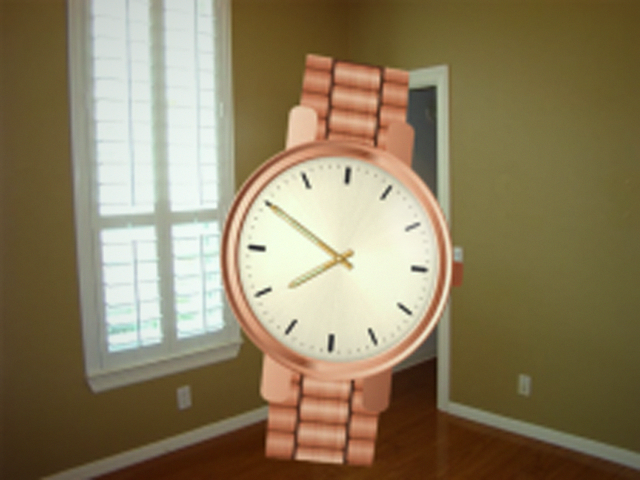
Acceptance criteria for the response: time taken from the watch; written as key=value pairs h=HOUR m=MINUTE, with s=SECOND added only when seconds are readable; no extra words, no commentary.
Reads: h=7 m=50
